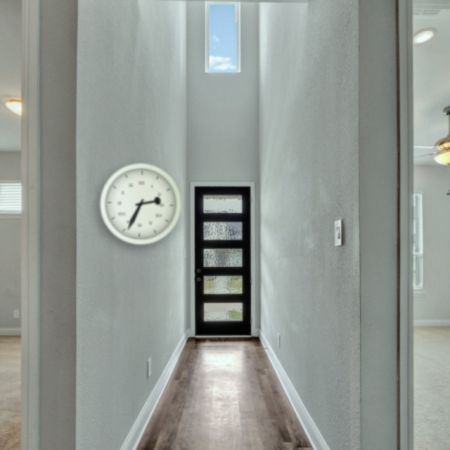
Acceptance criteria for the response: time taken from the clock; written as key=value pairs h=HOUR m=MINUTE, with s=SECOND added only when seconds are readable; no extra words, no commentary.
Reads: h=2 m=34
